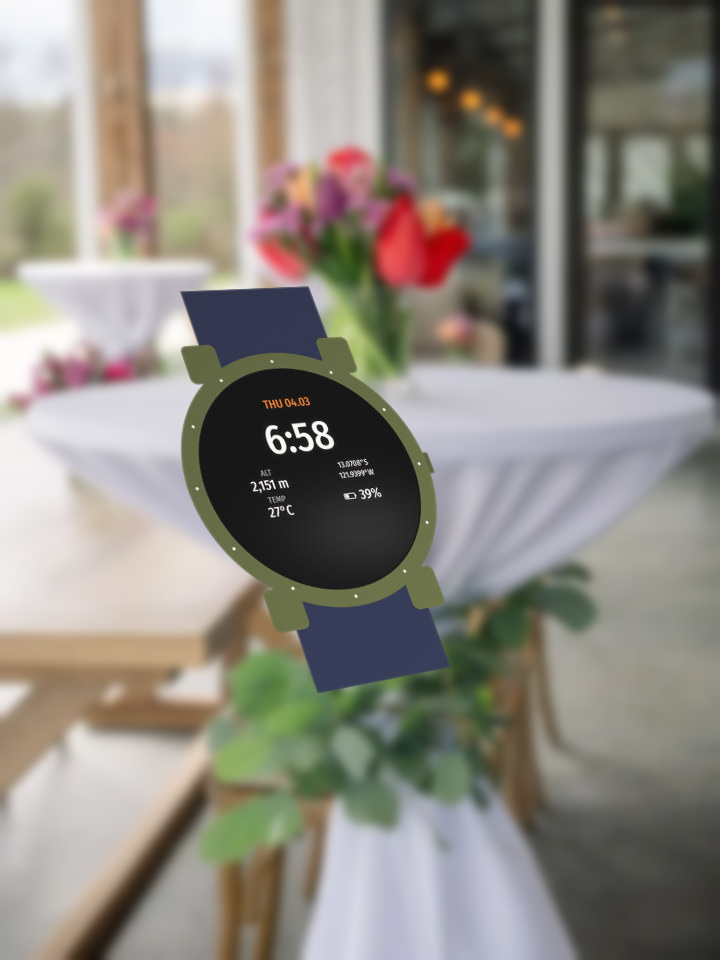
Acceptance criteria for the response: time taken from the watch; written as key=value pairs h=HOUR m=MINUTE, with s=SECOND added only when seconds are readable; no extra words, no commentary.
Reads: h=6 m=58
